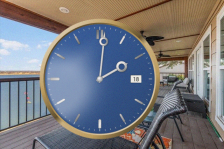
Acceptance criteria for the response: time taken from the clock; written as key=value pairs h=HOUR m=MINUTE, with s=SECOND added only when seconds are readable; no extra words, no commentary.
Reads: h=2 m=1
